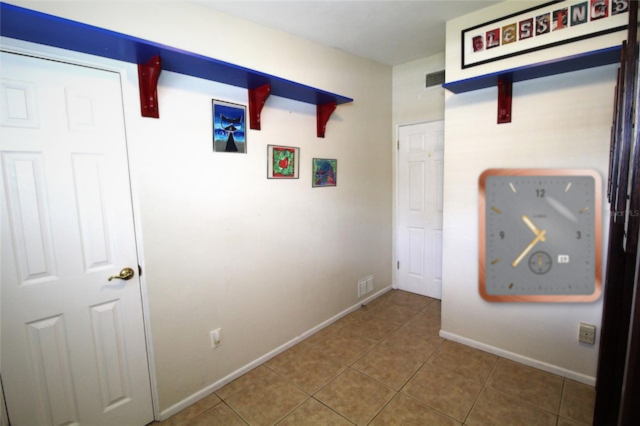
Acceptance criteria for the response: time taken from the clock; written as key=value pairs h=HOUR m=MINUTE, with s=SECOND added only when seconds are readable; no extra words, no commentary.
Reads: h=10 m=37
